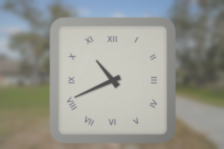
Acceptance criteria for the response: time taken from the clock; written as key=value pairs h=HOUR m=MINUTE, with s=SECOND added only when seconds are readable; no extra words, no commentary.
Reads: h=10 m=41
